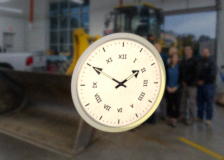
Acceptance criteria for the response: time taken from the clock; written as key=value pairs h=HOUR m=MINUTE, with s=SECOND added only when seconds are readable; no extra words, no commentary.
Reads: h=1 m=50
